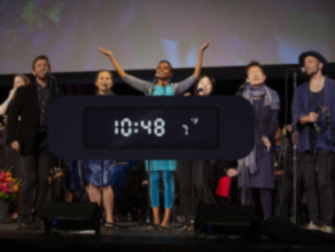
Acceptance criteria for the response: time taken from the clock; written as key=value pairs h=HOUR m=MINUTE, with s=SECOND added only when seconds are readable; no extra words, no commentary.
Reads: h=10 m=48
